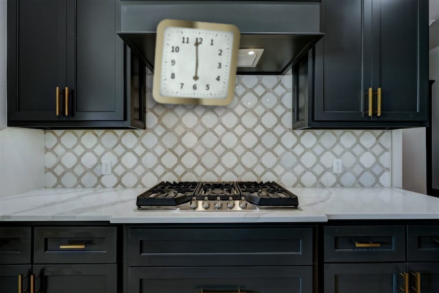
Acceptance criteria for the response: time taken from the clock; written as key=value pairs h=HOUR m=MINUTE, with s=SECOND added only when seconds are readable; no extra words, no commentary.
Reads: h=5 m=59
